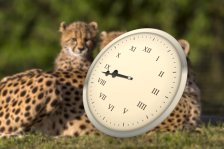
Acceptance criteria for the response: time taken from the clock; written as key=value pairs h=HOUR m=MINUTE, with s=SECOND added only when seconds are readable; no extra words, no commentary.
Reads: h=8 m=43
